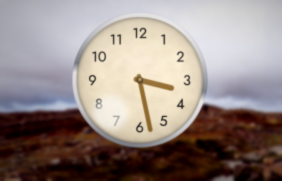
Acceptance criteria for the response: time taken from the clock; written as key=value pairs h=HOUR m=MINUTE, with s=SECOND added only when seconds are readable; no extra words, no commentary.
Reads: h=3 m=28
